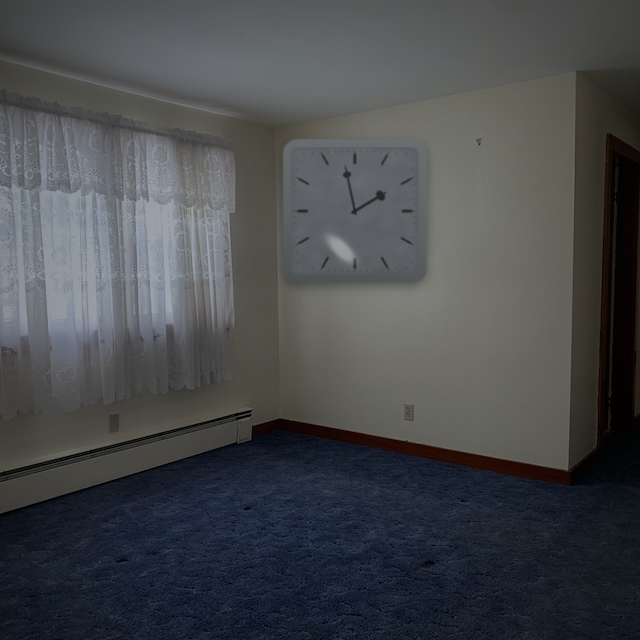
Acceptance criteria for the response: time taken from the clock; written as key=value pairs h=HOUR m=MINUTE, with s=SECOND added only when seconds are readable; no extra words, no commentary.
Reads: h=1 m=58
